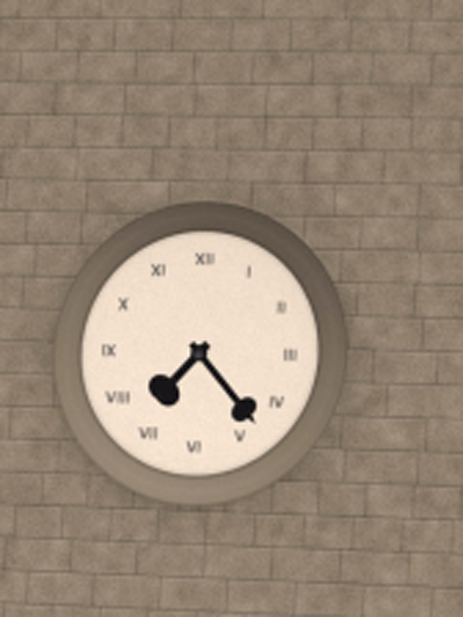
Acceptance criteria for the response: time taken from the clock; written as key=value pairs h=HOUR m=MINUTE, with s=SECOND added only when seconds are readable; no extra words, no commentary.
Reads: h=7 m=23
